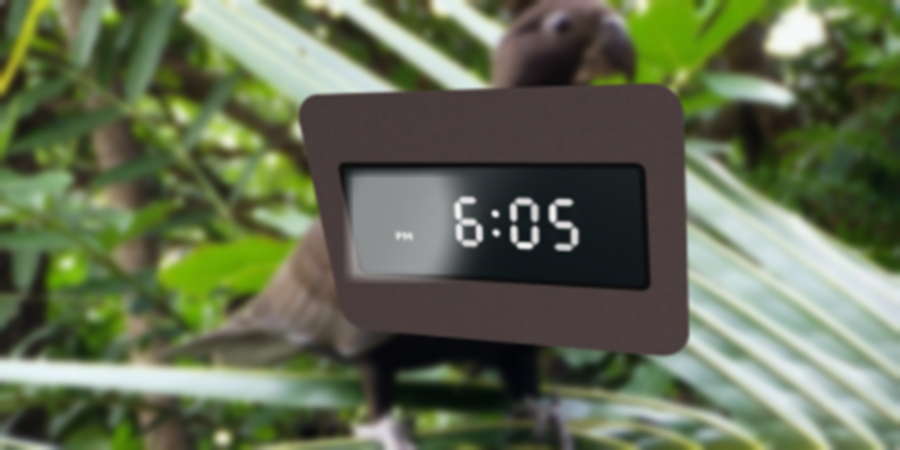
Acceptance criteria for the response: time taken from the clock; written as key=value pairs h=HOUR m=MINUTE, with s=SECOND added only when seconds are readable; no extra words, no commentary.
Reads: h=6 m=5
